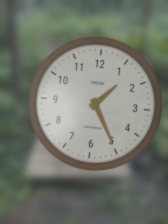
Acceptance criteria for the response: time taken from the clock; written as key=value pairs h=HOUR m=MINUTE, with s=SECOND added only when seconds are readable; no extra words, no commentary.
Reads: h=1 m=25
